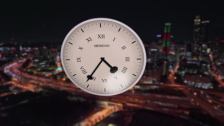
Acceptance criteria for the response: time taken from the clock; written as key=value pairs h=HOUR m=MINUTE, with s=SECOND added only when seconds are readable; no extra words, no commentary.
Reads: h=4 m=36
